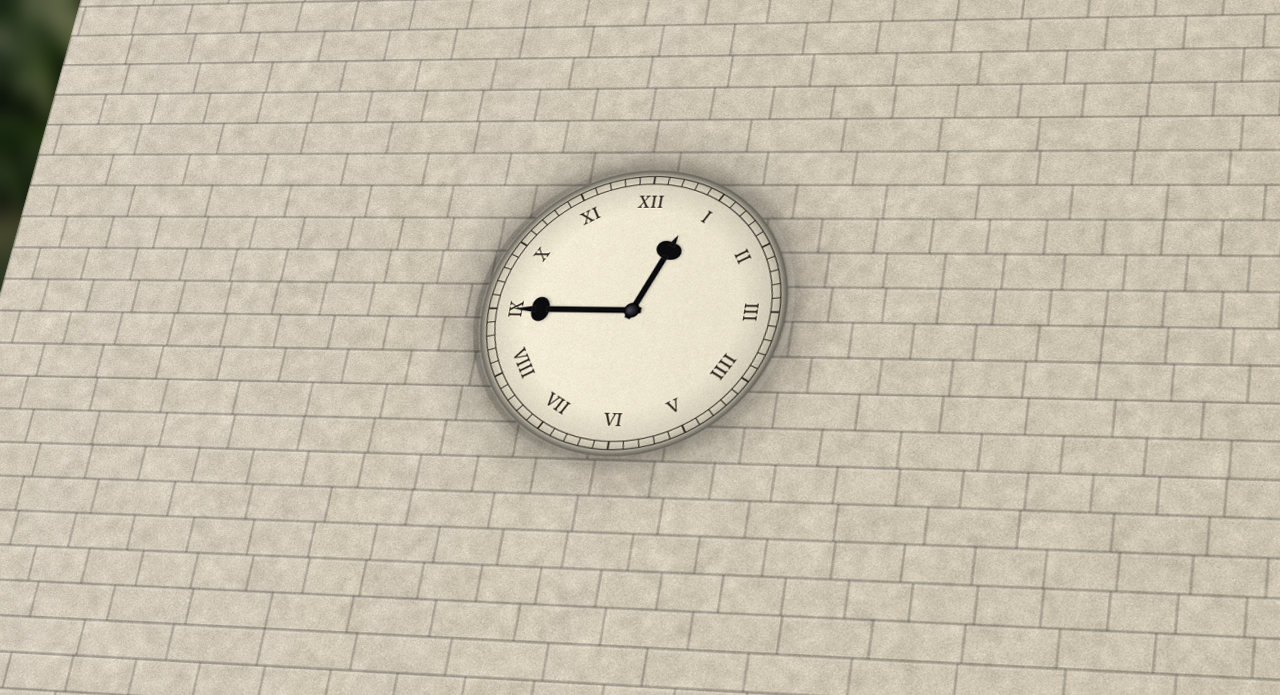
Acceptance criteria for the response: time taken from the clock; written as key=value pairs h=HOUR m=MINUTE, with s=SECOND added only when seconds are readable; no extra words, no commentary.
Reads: h=12 m=45
